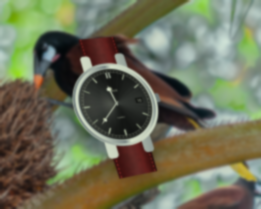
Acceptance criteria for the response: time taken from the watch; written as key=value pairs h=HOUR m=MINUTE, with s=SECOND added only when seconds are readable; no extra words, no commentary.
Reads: h=11 m=38
